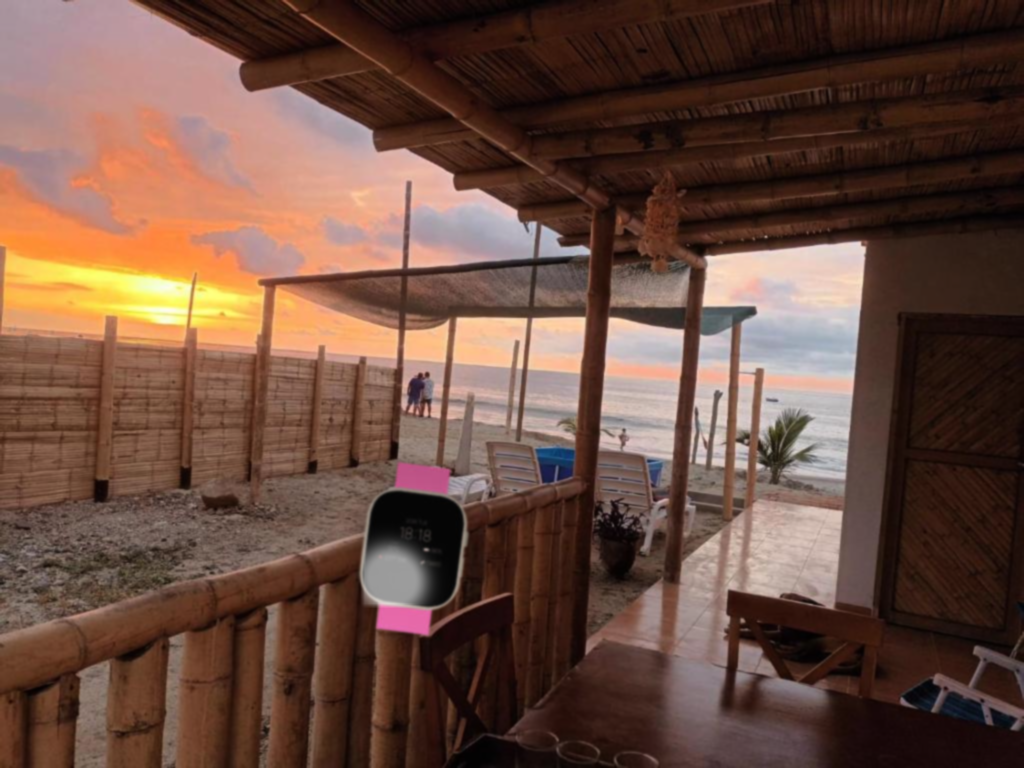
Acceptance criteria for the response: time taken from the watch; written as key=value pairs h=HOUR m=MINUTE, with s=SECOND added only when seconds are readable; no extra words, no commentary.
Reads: h=18 m=18
